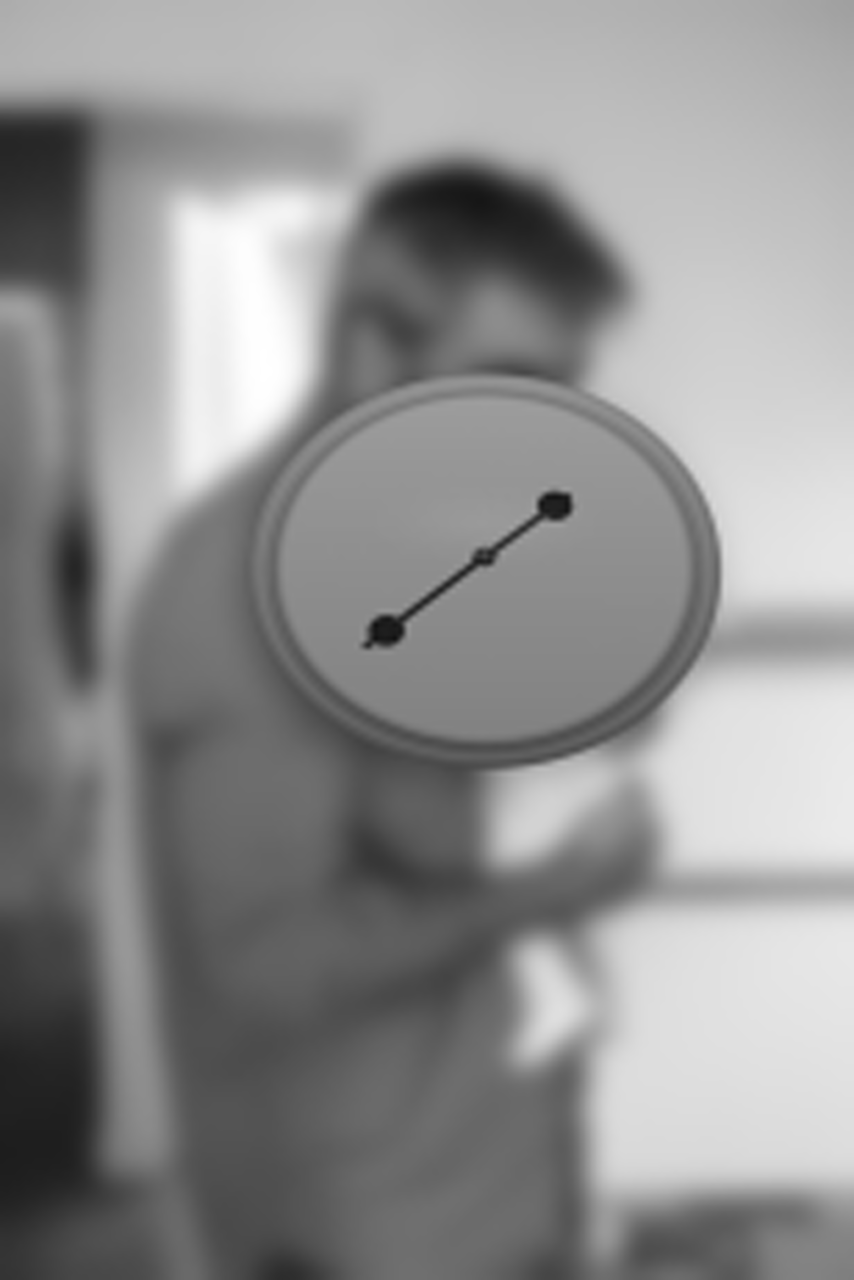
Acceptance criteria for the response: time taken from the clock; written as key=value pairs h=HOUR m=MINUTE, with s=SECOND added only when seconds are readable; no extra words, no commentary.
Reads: h=1 m=38
